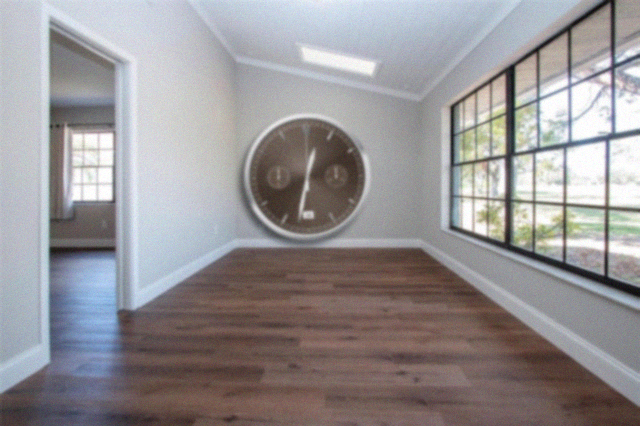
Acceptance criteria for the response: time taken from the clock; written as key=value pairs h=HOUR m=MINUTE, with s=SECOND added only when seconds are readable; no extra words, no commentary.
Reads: h=12 m=32
